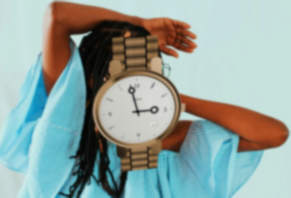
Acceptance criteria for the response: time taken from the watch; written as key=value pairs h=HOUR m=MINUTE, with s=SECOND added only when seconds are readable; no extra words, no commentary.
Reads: h=2 m=58
